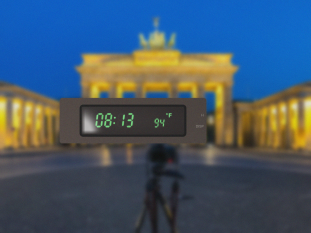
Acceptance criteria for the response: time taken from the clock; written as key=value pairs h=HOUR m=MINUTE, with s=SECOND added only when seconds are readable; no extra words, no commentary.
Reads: h=8 m=13
